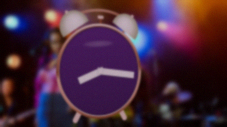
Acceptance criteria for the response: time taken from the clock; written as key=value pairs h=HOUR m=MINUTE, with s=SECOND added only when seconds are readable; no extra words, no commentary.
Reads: h=8 m=16
